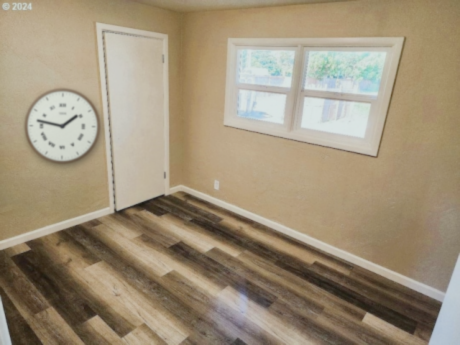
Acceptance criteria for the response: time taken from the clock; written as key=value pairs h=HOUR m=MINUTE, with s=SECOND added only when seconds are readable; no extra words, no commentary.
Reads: h=1 m=47
